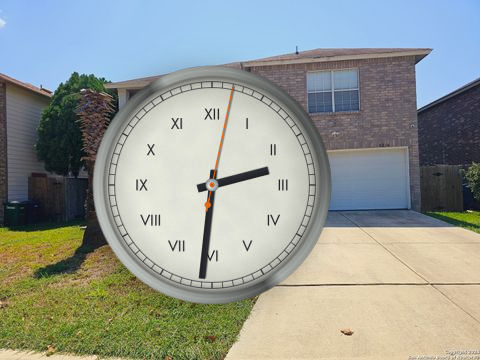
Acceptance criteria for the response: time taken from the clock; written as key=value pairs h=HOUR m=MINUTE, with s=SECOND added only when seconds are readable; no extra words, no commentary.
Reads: h=2 m=31 s=2
